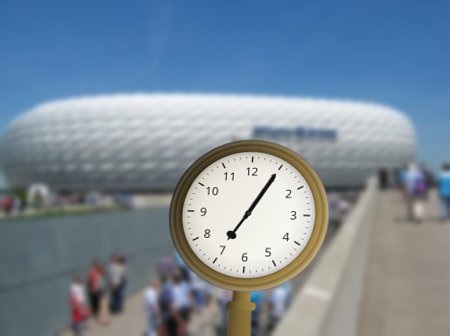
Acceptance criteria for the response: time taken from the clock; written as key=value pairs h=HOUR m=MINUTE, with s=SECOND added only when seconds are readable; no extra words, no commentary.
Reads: h=7 m=5
